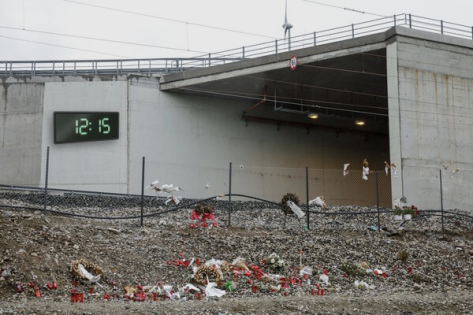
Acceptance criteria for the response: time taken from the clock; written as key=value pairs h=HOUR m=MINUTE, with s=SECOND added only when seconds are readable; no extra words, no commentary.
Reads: h=12 m=15
